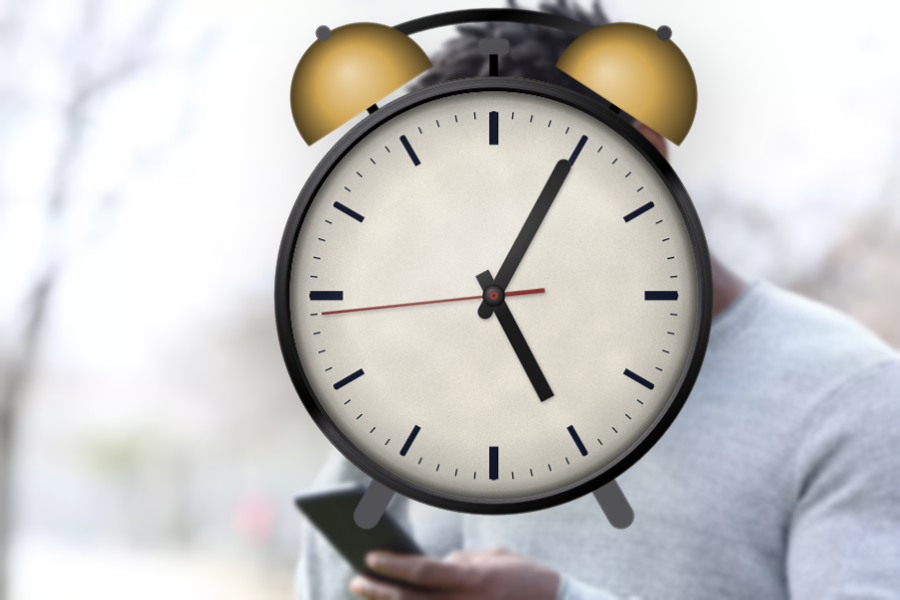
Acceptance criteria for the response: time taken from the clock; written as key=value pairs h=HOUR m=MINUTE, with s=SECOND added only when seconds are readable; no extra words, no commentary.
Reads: h=5 m=4 s=44
